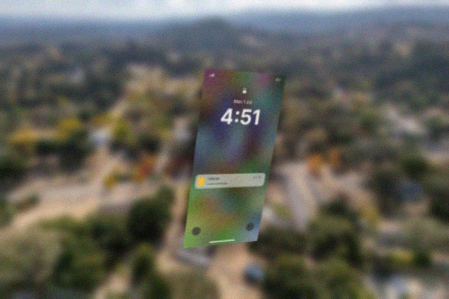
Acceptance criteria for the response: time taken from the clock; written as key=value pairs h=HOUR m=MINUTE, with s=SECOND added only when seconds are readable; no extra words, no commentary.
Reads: h=4 m=51
